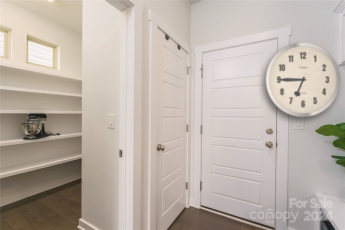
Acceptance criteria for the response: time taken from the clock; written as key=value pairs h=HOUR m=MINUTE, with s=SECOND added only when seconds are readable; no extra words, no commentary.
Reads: h=6 m=45
